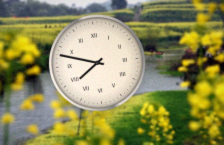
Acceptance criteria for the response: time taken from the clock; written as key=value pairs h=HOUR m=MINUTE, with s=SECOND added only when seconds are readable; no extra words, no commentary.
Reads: h=7 m=48
